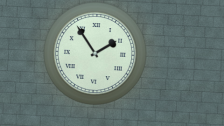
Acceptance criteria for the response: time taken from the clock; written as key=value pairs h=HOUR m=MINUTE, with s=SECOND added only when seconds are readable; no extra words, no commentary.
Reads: h=1 m=54
